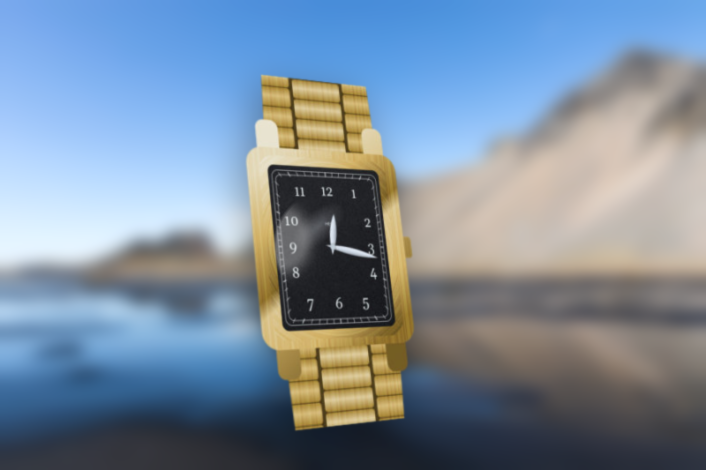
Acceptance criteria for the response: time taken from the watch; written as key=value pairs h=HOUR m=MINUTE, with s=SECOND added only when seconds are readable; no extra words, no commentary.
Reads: h=12 m=17
